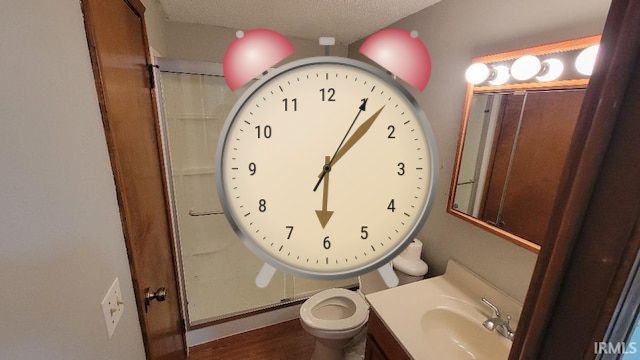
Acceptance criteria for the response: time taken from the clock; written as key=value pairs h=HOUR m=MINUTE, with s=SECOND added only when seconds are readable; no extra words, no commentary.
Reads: h=6 m=7 s=5
